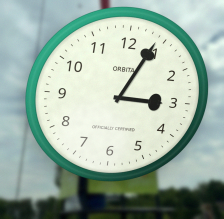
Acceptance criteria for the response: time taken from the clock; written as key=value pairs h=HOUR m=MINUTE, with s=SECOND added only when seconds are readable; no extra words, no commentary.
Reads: h=3 m=4
